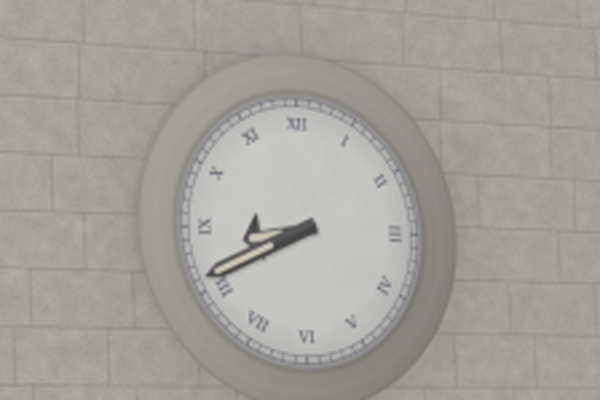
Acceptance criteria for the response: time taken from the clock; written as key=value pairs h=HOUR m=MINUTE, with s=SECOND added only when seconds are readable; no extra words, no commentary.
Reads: h=8 m=41
